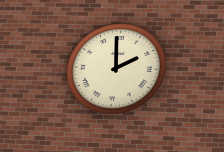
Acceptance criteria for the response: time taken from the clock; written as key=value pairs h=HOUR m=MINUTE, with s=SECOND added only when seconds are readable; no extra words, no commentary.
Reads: h=1 m=59
